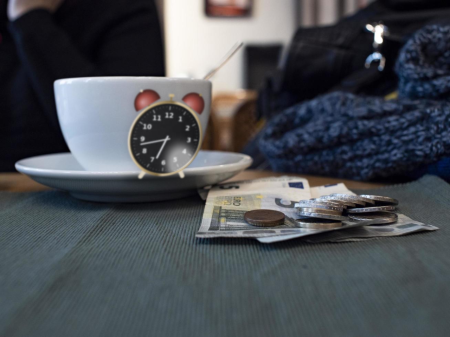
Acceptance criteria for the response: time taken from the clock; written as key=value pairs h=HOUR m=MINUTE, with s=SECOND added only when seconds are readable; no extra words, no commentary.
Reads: h=6 m=43
